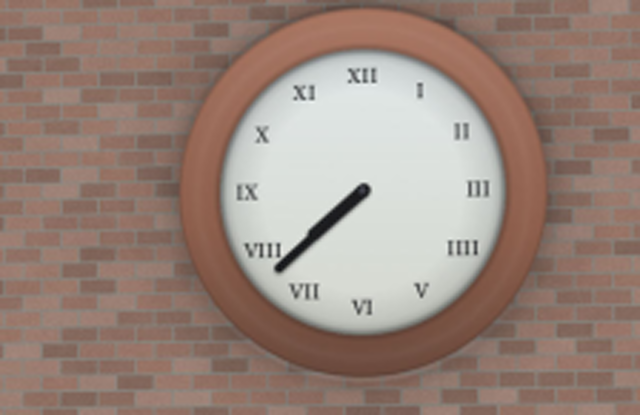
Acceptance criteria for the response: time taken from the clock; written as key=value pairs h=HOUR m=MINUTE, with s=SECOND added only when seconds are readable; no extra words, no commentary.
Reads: h=7 m=38
